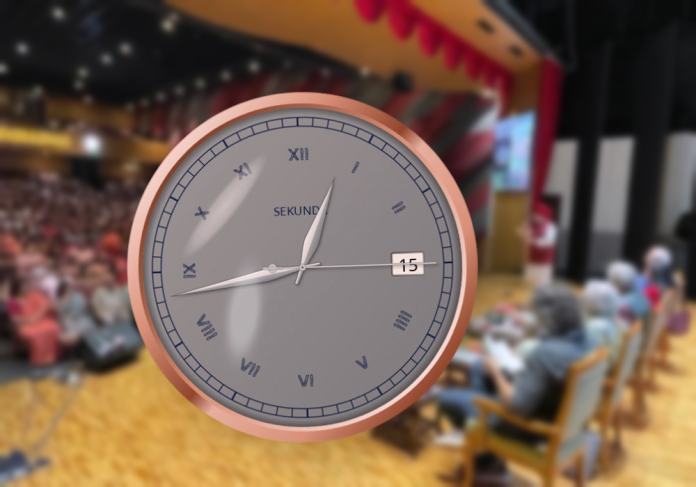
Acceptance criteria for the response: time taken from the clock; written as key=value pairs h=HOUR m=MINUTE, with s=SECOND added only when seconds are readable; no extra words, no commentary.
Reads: h=12 m=43 s=15
